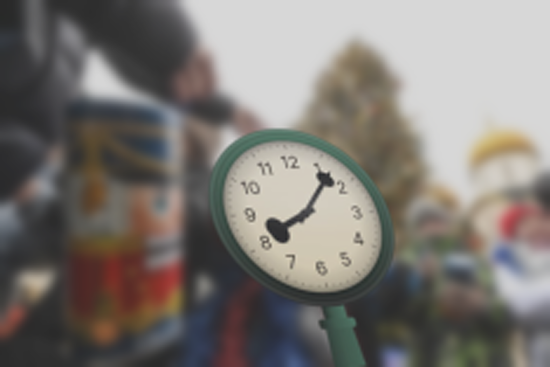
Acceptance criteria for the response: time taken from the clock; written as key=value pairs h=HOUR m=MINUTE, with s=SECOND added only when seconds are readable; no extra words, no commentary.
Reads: h=8 m=7
